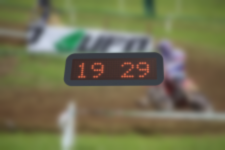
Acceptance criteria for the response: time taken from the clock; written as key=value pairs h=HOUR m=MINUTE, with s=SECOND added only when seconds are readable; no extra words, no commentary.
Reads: h=19 m=29
